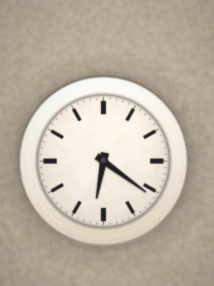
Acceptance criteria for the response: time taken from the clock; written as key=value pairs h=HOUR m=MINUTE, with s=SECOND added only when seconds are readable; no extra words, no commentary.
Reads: h=6 m=21
